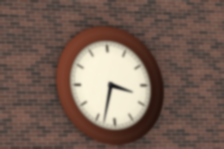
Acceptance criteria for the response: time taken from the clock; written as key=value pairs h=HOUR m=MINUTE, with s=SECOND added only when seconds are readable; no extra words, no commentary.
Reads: h=3 m=33
